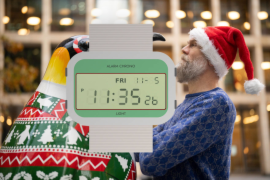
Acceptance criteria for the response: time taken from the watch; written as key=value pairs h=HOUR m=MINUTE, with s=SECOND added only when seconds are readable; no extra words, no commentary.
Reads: h=11 m=35 s=26
